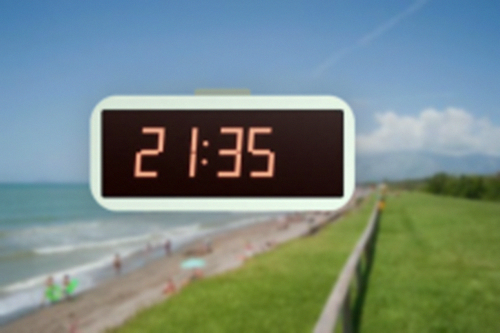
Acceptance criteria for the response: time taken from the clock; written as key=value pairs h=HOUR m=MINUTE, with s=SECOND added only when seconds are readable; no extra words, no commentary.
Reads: h=21 m=35
